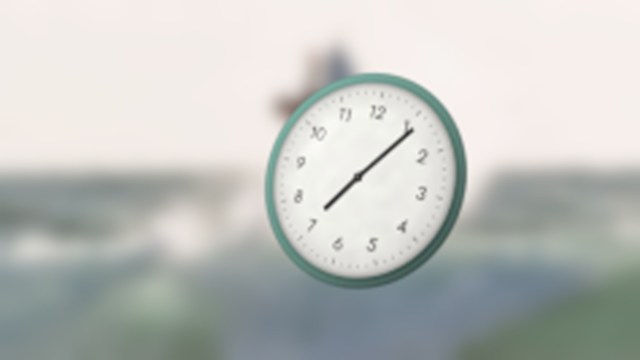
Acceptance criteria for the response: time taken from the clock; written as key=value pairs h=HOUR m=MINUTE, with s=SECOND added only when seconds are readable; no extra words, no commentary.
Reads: h=7 m=6
